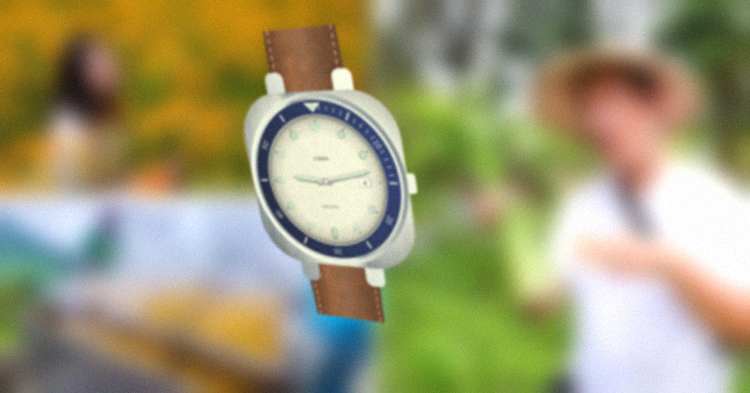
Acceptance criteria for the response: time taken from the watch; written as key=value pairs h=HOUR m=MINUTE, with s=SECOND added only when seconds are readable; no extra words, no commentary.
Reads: h=9 m=13
